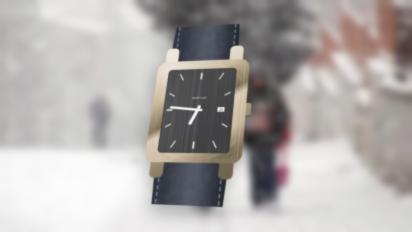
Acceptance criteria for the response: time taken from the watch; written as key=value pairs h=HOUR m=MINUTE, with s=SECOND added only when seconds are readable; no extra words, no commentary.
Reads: h=6 m=46
